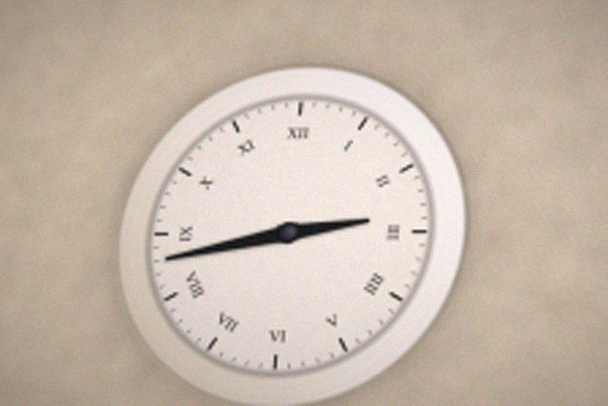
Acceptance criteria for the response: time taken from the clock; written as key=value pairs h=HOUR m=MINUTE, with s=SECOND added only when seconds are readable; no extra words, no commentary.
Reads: h=2 m=43
